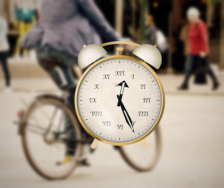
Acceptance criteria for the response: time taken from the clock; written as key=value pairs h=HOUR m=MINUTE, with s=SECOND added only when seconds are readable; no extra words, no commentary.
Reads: h=12 m=26
